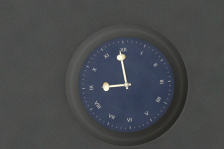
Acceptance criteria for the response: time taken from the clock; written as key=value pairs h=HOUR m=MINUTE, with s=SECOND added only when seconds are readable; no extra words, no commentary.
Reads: h=8 m=59
